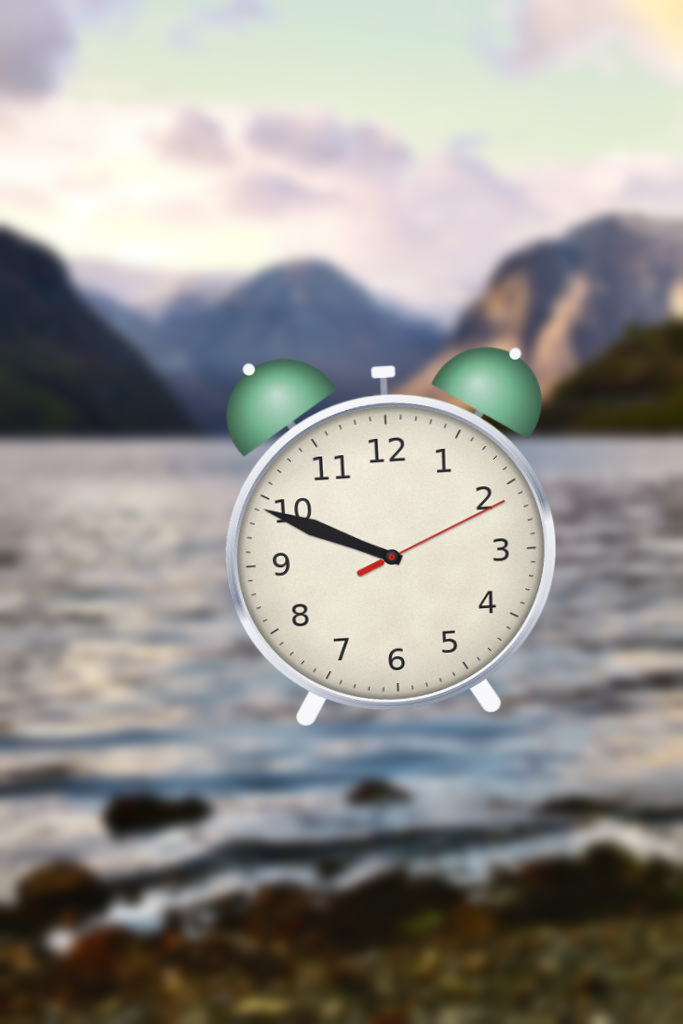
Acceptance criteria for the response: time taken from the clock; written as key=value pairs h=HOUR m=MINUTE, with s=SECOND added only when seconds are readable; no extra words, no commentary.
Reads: h=9 m=49 s=11
